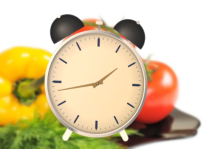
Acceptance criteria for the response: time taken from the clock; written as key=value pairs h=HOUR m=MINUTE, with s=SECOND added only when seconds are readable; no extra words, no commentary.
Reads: h=1 m=43
